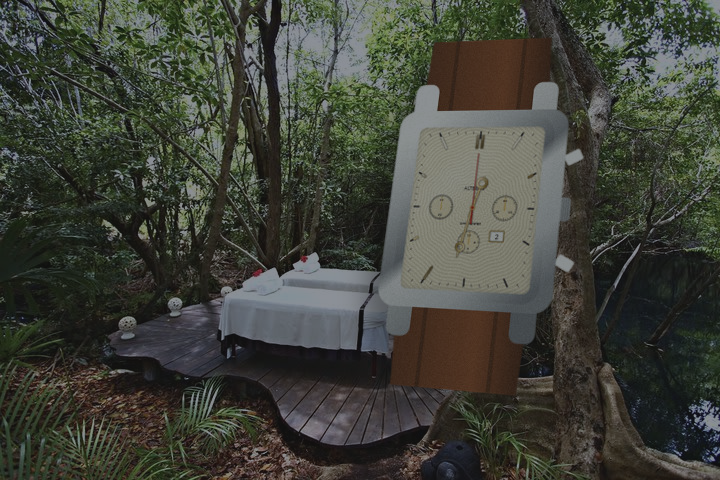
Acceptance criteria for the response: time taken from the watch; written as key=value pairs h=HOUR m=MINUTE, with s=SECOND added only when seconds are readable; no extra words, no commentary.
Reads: h=12 m=32
